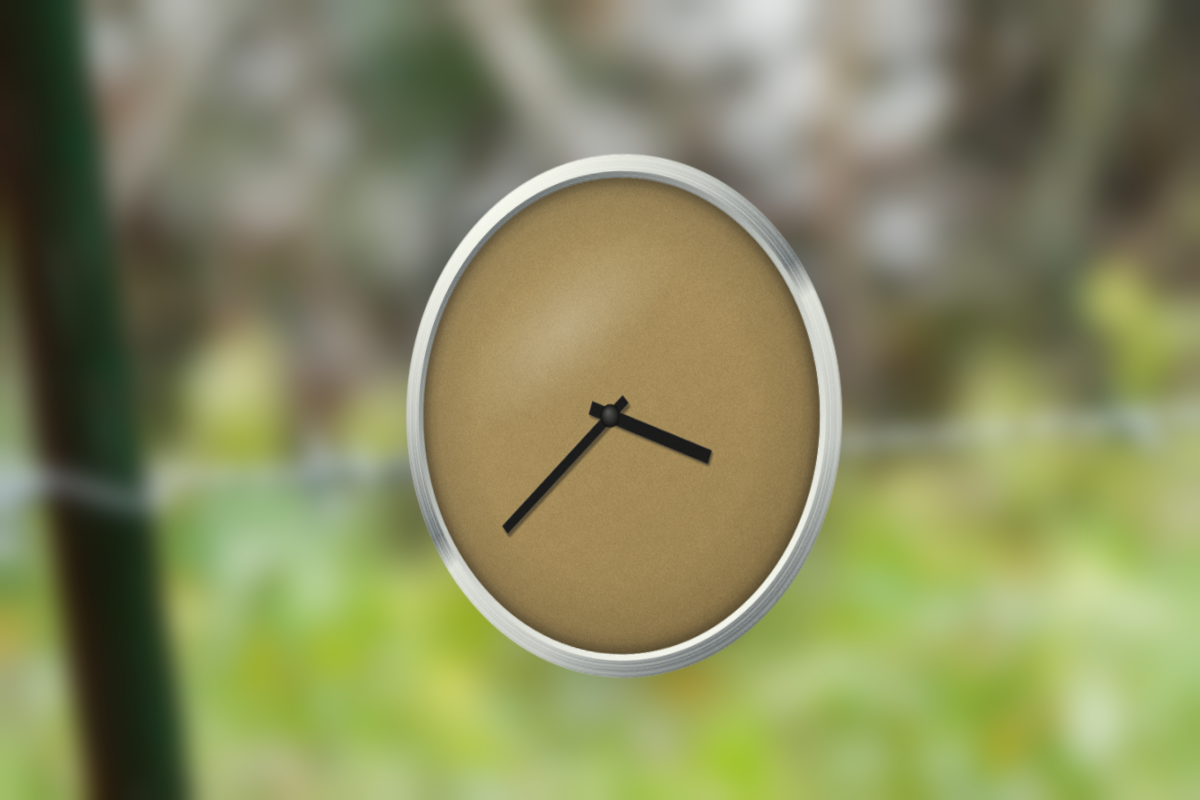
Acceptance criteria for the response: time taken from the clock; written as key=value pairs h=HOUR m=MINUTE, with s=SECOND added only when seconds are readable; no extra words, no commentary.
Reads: h=3 m=38
